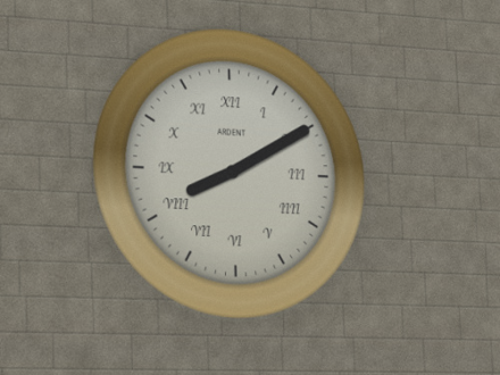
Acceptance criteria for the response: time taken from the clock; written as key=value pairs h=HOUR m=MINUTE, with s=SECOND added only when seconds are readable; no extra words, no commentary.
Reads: h=8 m=10
